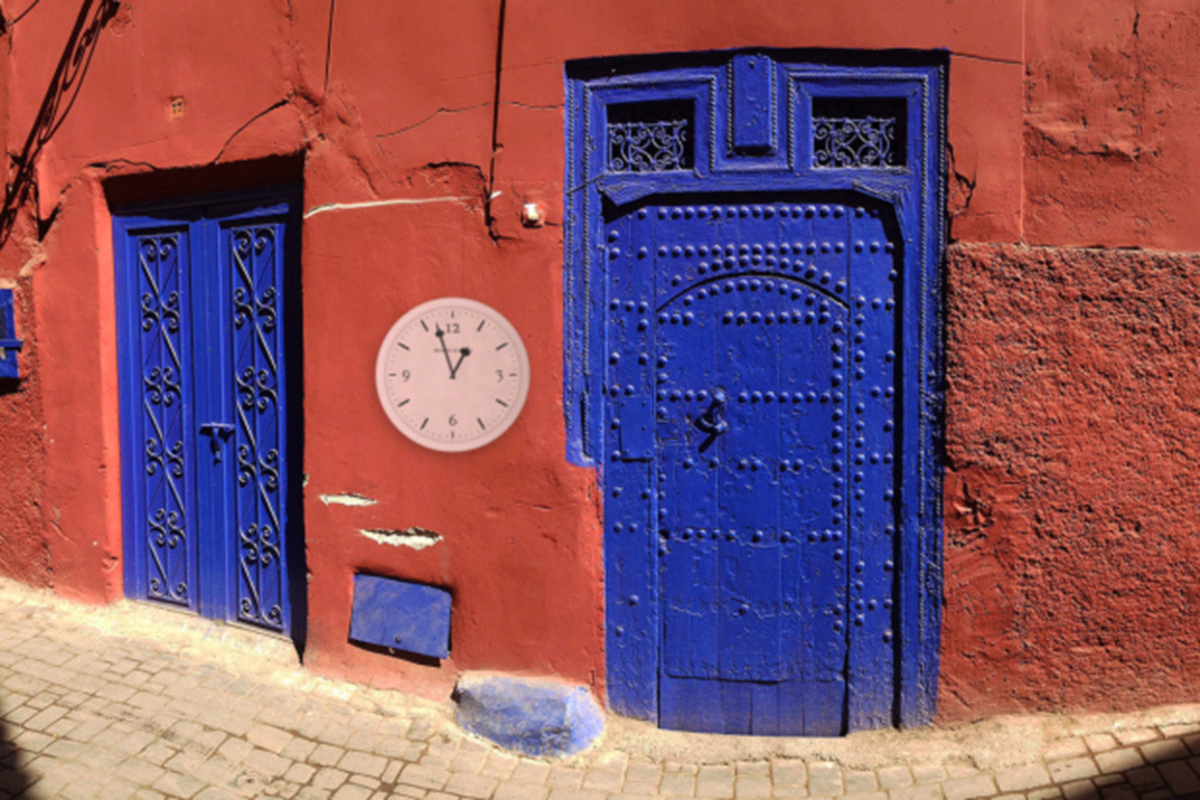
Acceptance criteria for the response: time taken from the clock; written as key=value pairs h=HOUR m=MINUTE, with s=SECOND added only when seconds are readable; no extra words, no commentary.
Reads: h=12 m=57
